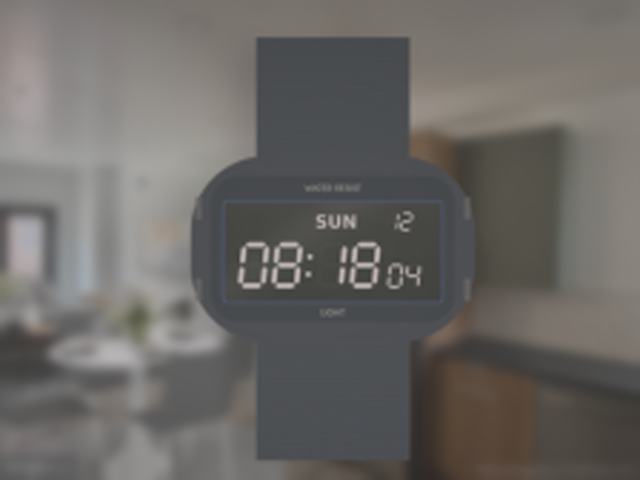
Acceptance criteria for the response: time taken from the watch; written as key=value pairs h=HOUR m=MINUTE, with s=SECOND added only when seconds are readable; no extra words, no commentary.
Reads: h=8 m=18 s=4
